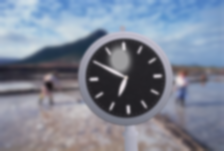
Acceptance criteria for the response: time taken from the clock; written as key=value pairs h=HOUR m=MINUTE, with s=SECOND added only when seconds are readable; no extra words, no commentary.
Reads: h=6 m=50
